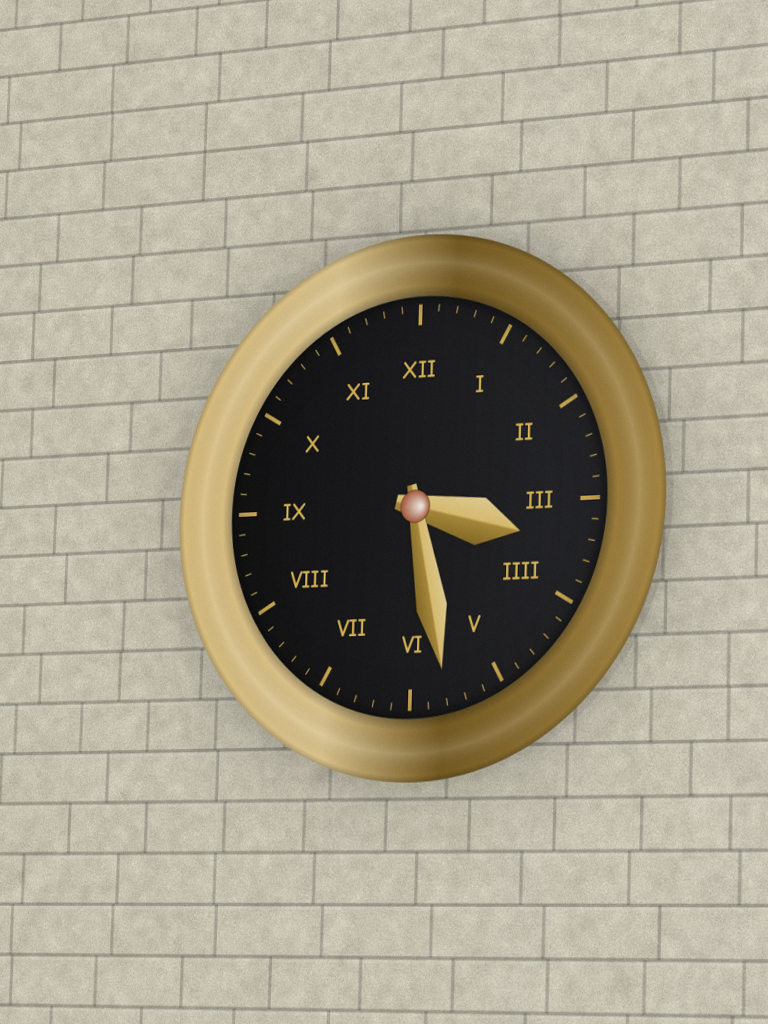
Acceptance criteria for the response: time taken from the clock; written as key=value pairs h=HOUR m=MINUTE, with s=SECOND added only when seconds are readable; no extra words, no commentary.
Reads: h=3 m=28
